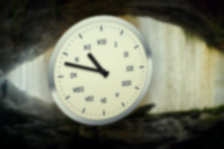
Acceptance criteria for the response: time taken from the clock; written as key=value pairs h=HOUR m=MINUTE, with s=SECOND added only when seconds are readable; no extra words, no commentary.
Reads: h=10 m=48
